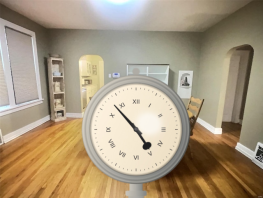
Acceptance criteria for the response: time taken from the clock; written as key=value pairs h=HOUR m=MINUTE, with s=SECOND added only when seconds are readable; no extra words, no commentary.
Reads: h=4 m=53
